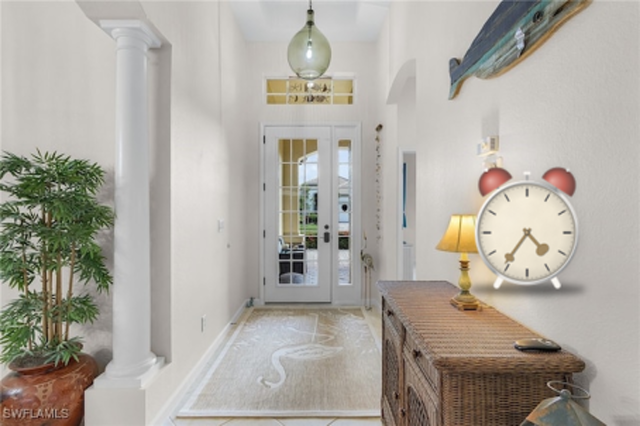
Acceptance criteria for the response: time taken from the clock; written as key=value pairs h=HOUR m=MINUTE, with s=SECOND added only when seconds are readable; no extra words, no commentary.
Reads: h=4 m=36
